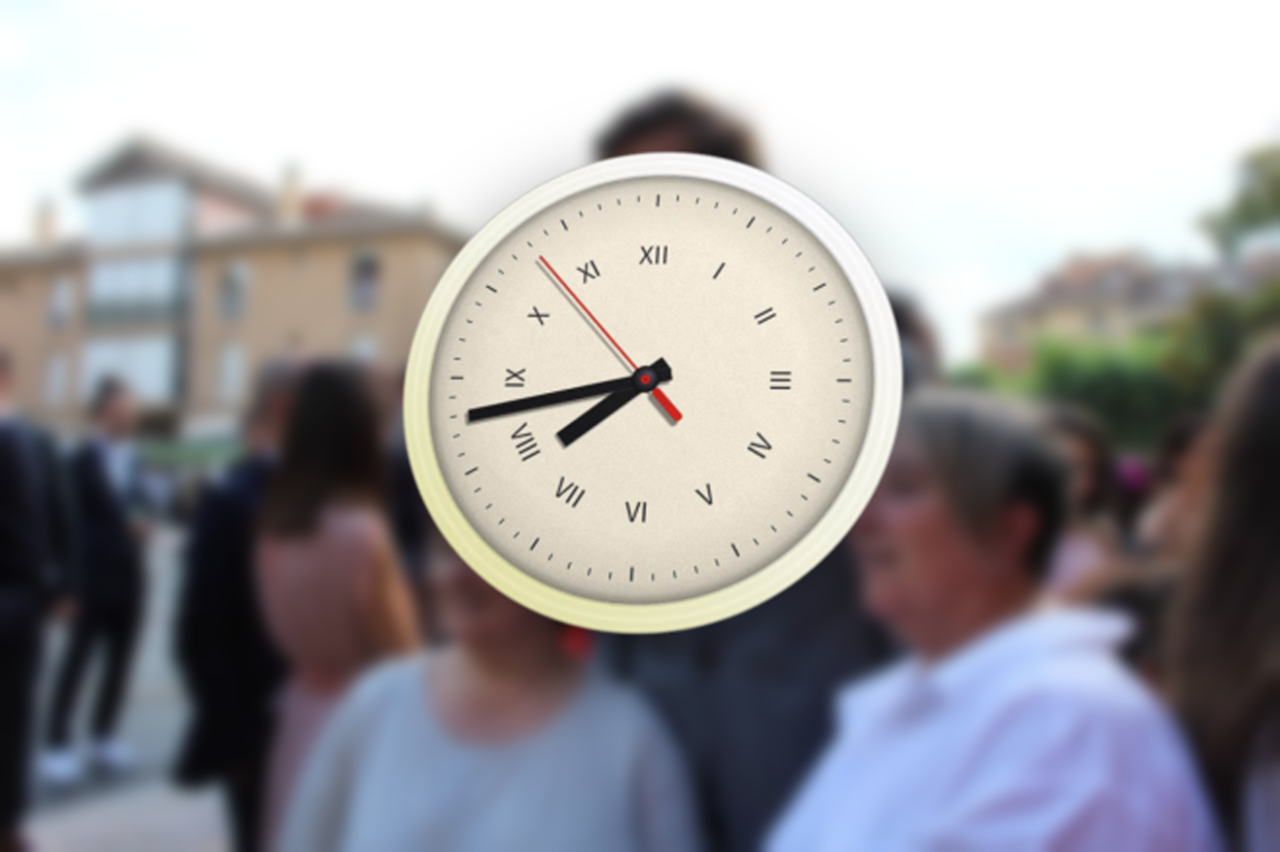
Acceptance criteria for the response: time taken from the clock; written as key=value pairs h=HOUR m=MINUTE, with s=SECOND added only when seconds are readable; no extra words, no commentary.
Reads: h=7 m=42 s=53
